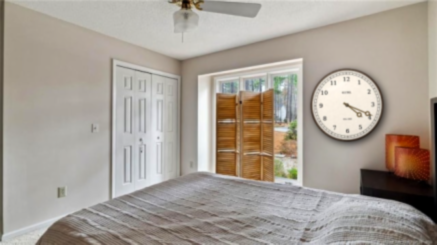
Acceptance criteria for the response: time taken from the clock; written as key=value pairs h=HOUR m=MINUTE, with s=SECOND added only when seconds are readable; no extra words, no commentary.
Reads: h=4 m=19
